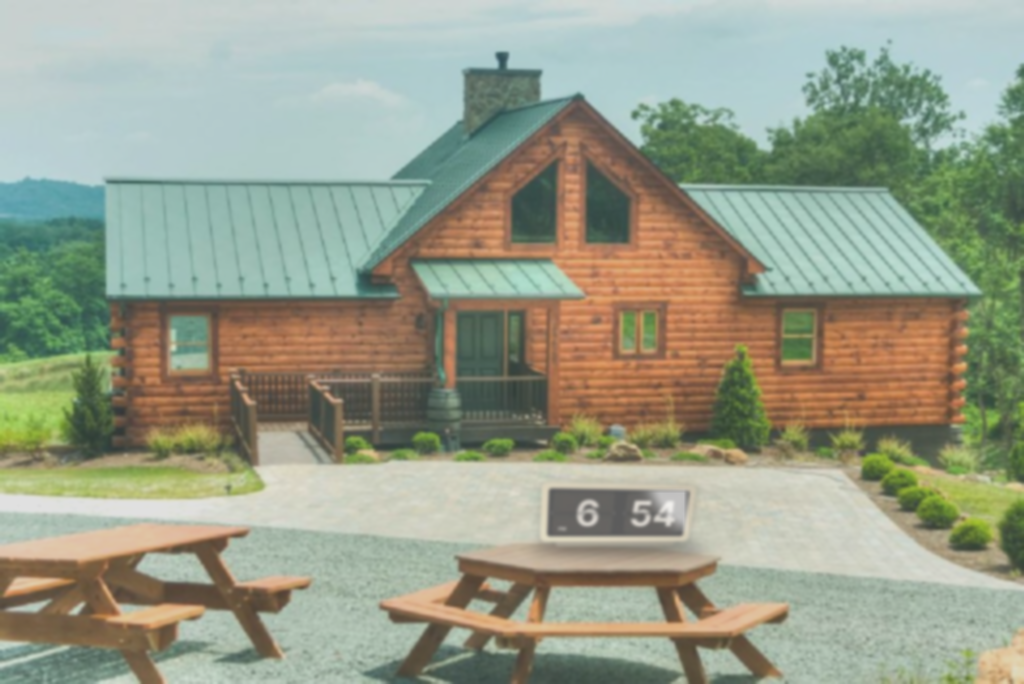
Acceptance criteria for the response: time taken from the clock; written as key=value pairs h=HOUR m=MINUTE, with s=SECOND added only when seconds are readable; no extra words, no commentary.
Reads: h=6 m=54
